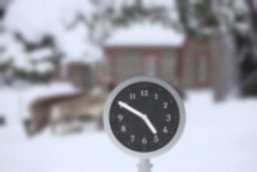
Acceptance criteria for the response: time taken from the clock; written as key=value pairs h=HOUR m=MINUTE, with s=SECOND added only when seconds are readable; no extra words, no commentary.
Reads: h=4 m=50
